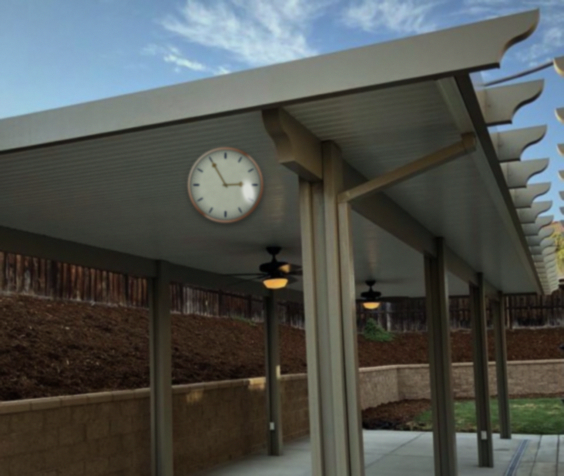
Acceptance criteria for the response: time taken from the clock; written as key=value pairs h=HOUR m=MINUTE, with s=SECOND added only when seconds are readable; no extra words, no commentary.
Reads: h=2 m=55
